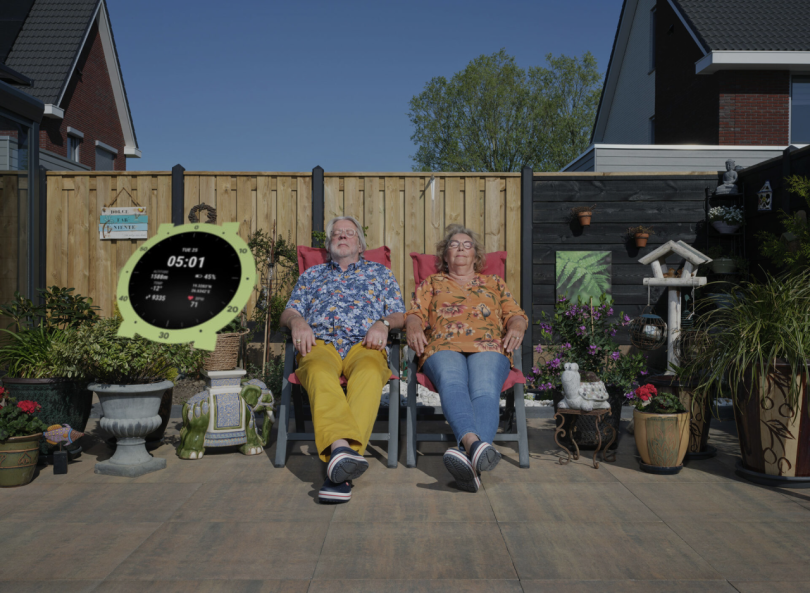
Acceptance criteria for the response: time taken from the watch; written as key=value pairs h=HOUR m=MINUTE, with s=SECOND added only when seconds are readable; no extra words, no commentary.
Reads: h=5 m=1
